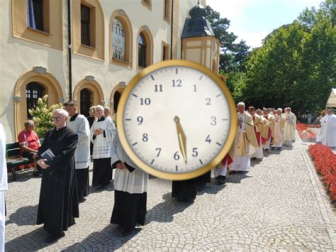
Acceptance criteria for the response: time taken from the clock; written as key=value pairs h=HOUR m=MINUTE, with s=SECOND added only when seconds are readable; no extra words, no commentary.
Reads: h=5 m=28
